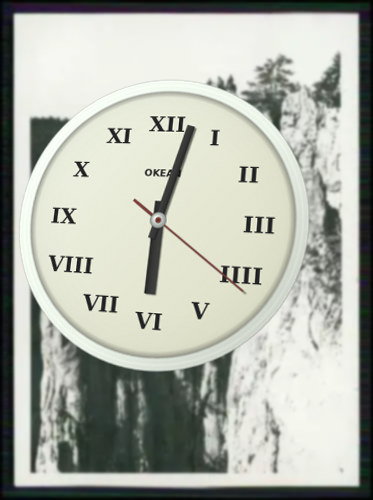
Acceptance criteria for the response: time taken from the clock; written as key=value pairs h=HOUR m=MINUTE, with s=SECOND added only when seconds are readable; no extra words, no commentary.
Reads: h=6 m=2 s=21
